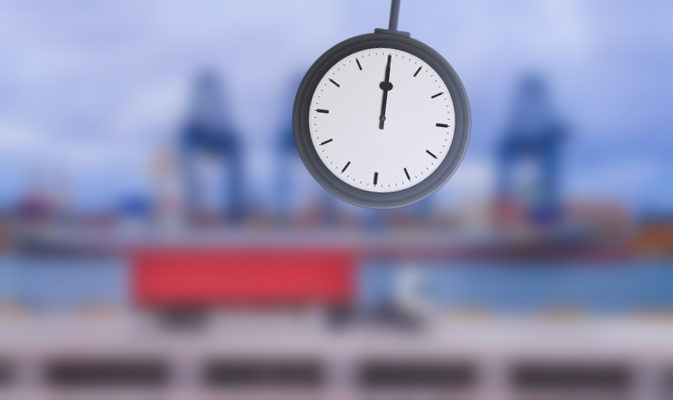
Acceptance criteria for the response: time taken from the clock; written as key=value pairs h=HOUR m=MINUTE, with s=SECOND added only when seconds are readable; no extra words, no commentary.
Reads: h=12 m=0
